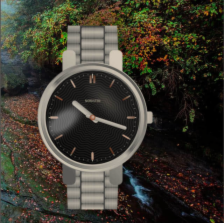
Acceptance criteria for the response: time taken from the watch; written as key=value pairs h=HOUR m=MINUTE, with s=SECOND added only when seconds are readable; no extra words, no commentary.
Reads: h=10 m=18
